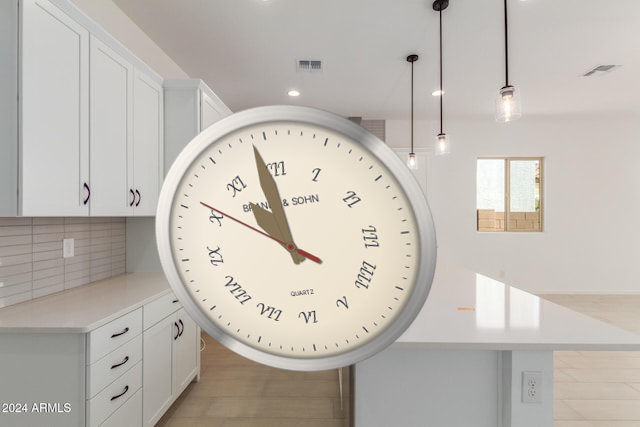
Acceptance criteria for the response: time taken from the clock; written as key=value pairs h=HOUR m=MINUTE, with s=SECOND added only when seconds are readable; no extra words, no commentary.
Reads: h=10 m=58 s=51
